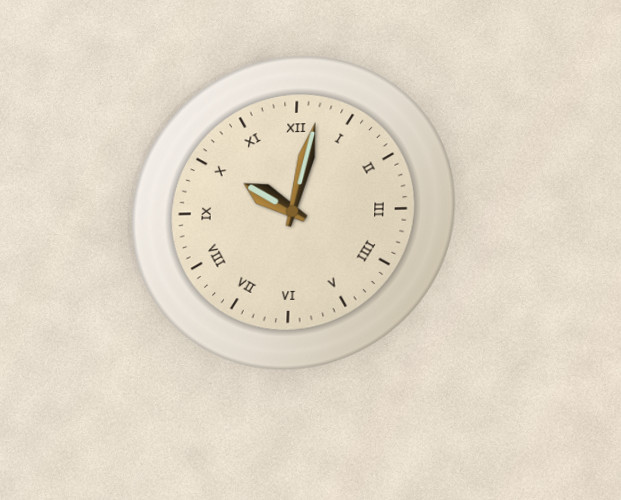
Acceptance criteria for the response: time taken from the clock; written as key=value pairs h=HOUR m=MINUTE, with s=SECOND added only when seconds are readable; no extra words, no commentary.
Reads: h=10 m=2
